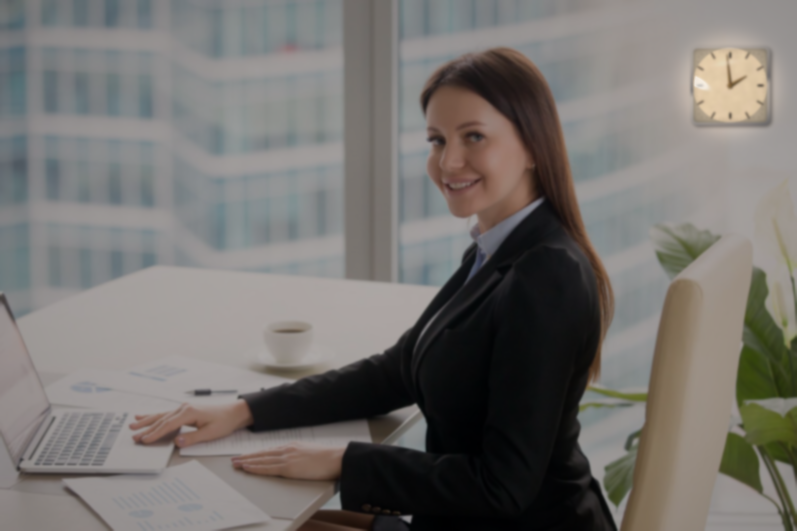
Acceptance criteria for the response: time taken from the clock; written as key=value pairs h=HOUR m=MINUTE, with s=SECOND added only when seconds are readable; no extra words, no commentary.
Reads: h=1 m=59
